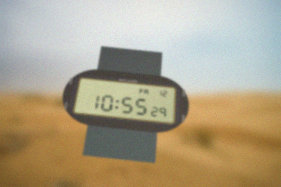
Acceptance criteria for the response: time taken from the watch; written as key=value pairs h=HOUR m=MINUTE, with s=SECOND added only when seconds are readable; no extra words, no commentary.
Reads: h=10 m=55 s=29
